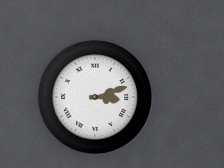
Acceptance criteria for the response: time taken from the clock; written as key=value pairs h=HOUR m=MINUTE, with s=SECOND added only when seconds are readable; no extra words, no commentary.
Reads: h=3 m=12
